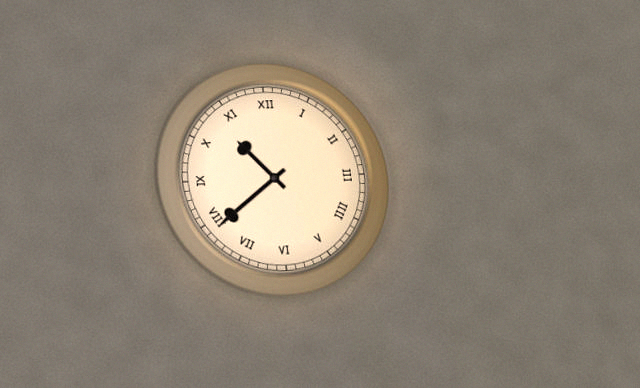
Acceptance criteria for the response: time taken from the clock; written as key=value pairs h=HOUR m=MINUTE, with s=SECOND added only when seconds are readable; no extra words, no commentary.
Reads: h=10 m=39
